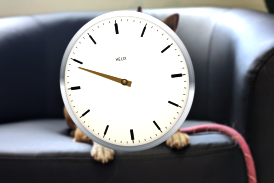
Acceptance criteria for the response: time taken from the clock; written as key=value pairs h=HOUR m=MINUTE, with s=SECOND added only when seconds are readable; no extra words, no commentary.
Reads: h=9 m=49
